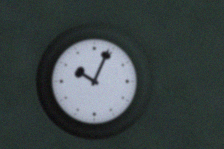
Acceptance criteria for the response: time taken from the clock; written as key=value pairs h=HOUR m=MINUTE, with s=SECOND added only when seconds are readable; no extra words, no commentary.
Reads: h=10 m=4
